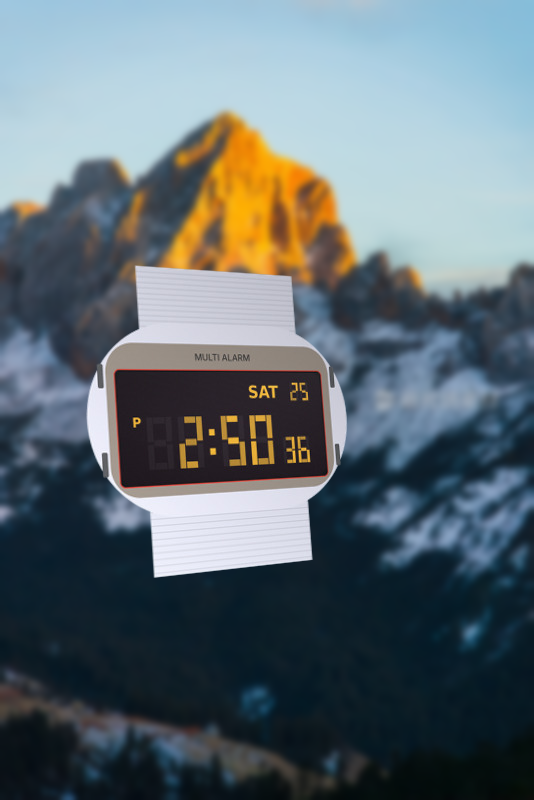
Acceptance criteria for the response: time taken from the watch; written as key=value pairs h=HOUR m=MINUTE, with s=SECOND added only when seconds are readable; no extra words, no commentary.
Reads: h=2 m=50 s=36
